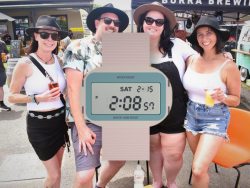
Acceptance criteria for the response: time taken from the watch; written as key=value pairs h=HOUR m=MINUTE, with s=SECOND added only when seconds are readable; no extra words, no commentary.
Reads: h=2 m=8 s=57
